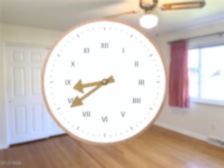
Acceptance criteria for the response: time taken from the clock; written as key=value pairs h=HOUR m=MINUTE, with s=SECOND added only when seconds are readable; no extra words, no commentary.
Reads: h=8 m=39
